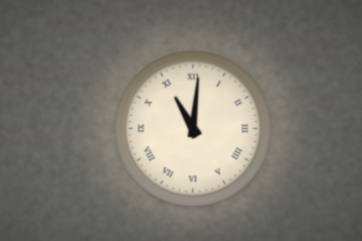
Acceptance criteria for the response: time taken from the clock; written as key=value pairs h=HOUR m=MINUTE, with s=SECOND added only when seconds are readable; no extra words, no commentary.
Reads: h=11 m=1
